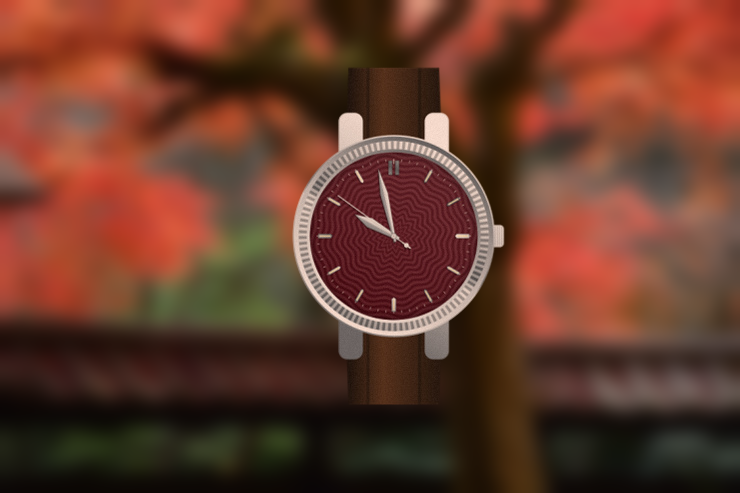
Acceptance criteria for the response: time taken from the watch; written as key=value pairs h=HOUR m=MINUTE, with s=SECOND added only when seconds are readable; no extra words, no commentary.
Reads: h=9 m=57 s=51
